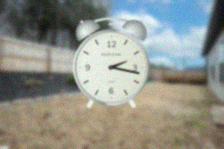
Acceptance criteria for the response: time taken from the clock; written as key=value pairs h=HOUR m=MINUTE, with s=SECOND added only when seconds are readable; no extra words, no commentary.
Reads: h=2 m=17
